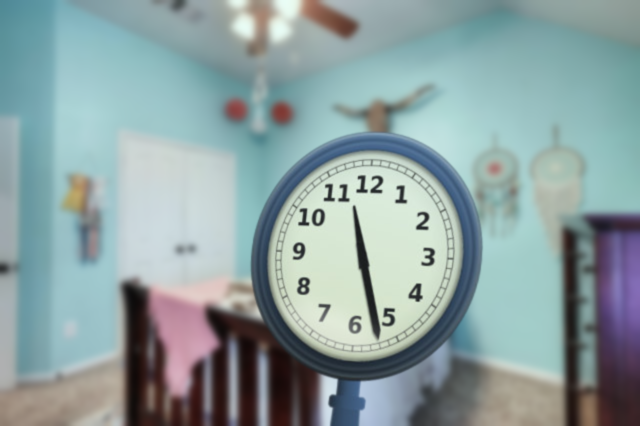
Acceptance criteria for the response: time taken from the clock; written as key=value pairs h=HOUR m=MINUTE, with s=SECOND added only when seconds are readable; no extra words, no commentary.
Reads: h=11 m=27
